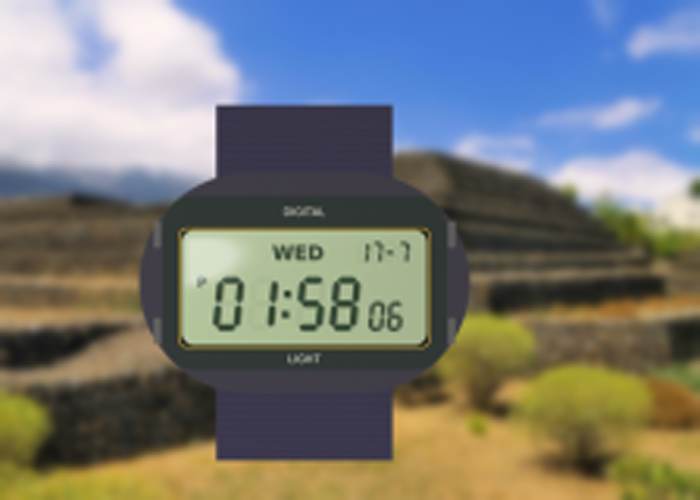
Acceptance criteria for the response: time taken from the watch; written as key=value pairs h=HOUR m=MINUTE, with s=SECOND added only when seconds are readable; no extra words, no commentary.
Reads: h=1 m=58 s=6
